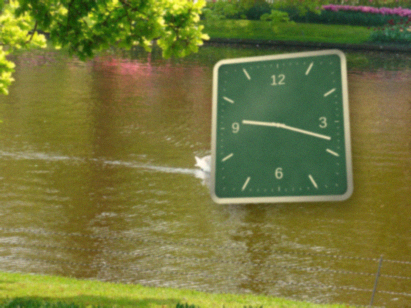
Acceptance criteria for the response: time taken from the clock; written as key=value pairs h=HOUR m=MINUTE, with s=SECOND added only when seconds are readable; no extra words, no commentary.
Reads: h=9 m=18
